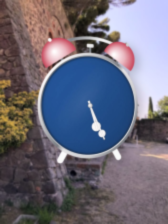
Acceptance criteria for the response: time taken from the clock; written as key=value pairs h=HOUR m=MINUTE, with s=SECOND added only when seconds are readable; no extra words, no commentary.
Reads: h=5 m=26
